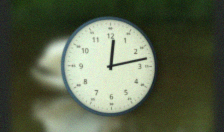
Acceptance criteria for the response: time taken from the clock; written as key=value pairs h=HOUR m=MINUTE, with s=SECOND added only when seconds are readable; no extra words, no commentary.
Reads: h=12 m=13
